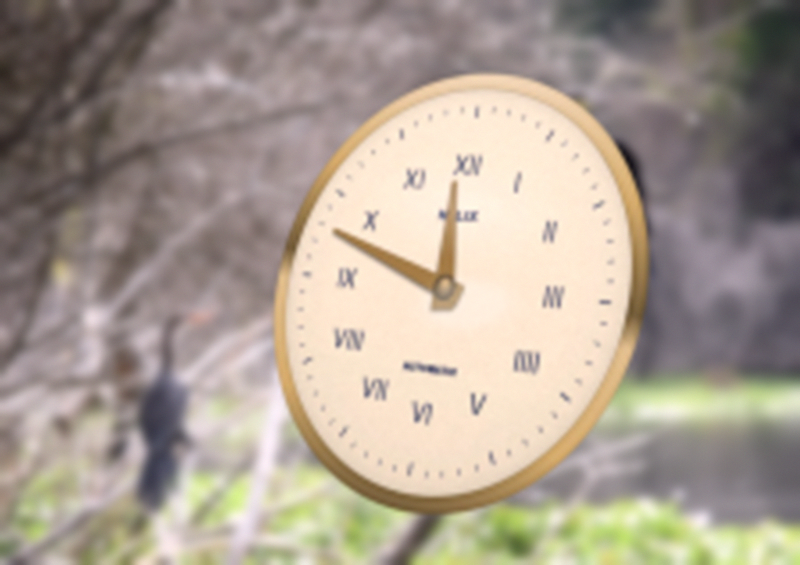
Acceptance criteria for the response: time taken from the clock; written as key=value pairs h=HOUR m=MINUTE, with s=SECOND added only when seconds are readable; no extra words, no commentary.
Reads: h=11 m=48
